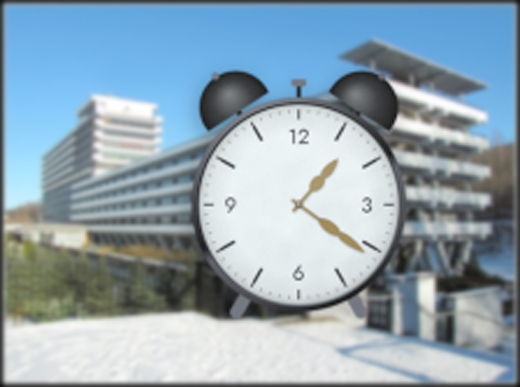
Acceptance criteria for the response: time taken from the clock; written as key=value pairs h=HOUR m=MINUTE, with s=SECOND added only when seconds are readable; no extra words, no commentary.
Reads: h=1 m=21
